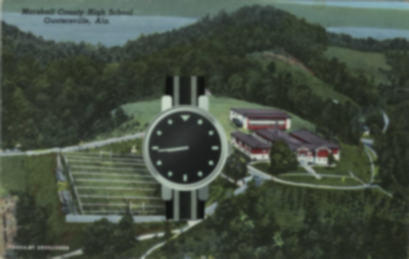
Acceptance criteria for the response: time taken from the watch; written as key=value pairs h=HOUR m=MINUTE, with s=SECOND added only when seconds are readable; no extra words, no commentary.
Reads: h=8 m=44
